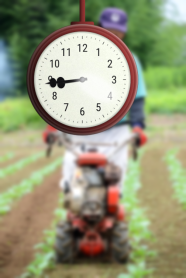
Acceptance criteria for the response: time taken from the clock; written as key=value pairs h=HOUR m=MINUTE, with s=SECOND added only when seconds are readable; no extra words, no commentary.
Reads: h=8 m=44
